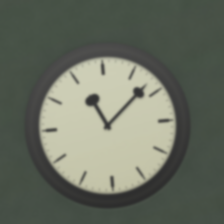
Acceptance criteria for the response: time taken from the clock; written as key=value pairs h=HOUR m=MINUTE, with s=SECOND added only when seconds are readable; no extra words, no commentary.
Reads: h=11 m=8
